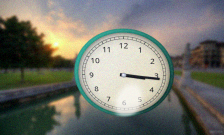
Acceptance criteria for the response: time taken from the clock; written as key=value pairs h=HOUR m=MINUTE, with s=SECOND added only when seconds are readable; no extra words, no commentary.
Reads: h=3 m=16
